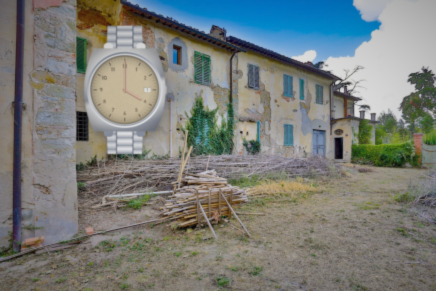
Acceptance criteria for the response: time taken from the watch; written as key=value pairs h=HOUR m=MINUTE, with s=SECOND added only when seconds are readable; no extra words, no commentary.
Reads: h=4 m=0
